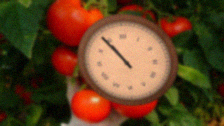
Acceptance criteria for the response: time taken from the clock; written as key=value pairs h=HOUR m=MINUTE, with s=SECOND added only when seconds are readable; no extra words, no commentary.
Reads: h=10 m=54
